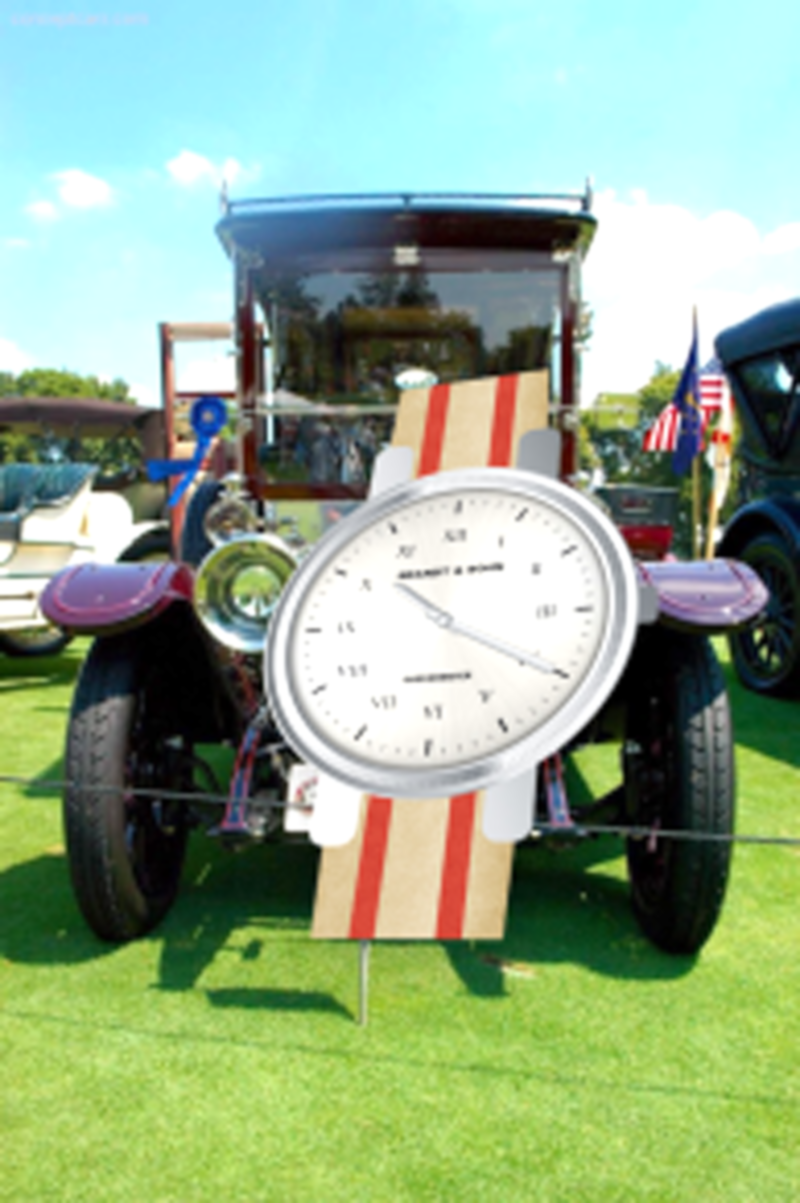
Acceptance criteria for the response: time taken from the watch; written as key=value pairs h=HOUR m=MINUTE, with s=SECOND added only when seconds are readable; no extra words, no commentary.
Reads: h=10 m=20
